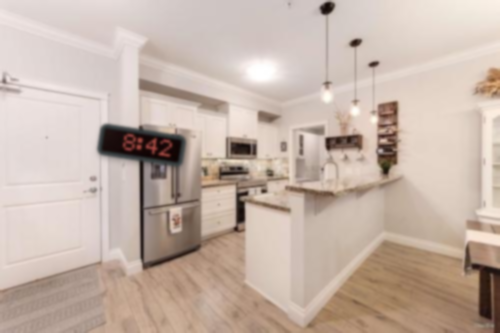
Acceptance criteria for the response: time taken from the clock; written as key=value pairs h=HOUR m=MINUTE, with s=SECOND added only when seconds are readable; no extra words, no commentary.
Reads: h=8 m=42
